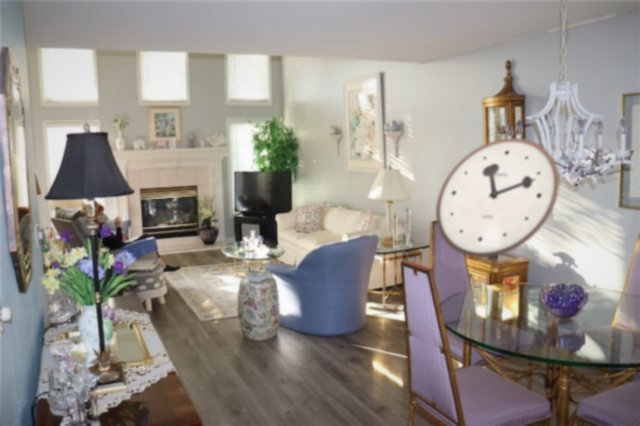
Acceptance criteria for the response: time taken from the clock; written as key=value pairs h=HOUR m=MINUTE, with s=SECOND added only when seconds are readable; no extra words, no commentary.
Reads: h=11 m=11
